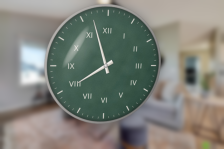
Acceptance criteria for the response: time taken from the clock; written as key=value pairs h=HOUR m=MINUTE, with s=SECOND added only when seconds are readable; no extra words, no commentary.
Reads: h=7 m=57
